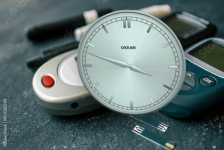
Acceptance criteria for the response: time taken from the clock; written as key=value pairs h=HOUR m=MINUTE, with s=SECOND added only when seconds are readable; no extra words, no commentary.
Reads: h=3 m=48
